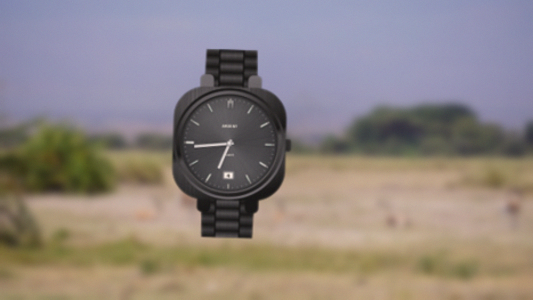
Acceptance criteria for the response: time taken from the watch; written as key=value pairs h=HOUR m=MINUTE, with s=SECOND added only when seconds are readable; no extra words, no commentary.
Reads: h=6 m=44
